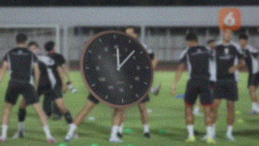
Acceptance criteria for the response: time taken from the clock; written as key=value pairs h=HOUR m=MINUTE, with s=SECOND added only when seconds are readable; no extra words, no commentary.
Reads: h=12 m=8
